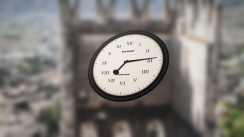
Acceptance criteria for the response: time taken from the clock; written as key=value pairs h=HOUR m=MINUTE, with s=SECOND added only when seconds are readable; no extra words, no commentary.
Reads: h=7 m=14
